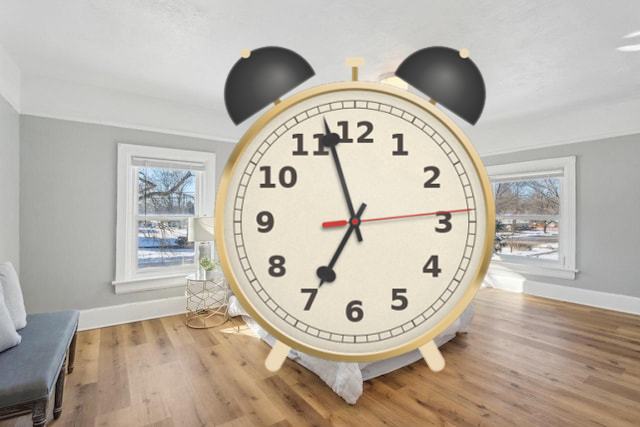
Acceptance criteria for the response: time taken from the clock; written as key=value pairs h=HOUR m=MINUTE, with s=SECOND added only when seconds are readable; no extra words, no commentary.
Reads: h=6 m=57 s=14
